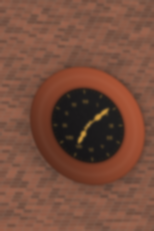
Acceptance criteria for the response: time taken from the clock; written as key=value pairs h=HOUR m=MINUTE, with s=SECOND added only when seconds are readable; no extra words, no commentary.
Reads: h=7 m=9
